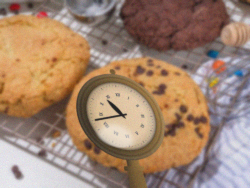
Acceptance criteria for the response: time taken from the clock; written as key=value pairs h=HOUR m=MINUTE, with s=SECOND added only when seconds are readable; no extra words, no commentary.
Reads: h=10 m=43
